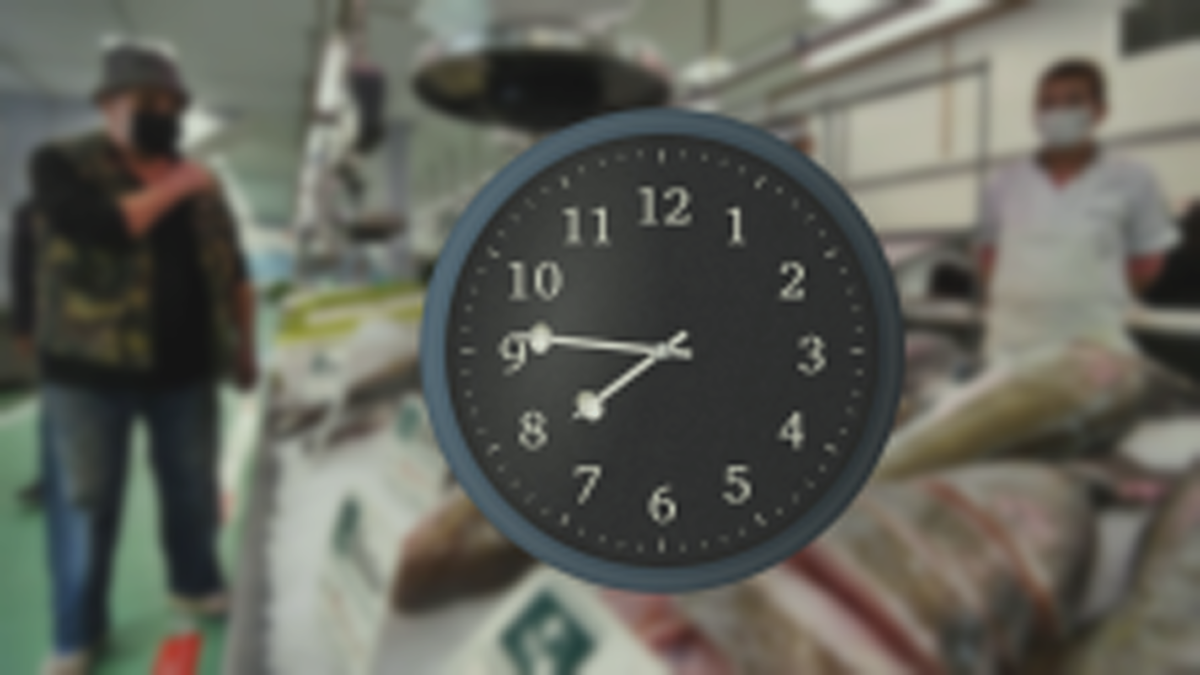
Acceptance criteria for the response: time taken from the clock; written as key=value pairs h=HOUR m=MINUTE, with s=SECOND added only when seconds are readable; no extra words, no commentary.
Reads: h=7 m=46
